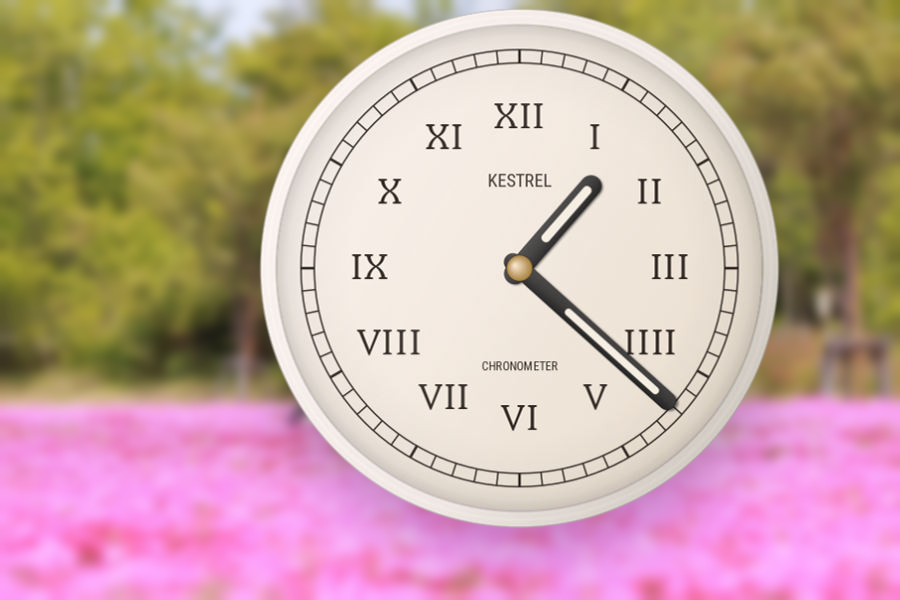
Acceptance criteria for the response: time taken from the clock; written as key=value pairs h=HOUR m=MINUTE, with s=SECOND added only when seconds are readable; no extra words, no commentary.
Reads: h=1 m=22
